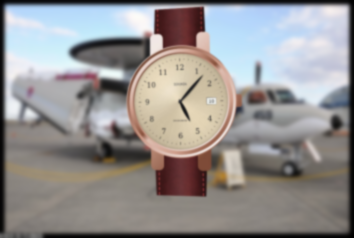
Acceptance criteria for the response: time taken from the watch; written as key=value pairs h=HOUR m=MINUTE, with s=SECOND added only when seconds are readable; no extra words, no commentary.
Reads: h=5 m=7
